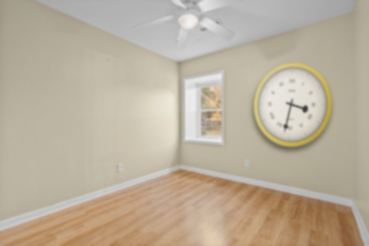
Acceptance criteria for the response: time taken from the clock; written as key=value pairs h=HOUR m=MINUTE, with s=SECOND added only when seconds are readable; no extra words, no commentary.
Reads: h=3 m=32
